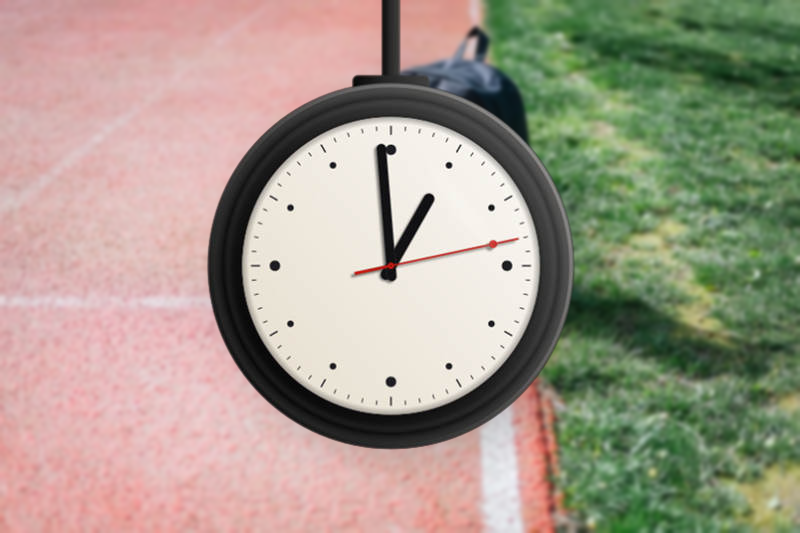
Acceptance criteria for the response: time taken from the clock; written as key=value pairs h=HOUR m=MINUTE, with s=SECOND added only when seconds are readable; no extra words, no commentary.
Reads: h=12 m=59 s=13
